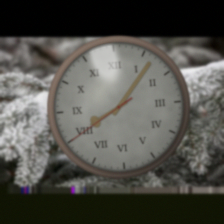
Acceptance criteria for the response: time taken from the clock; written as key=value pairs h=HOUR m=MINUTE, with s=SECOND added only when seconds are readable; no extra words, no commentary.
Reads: h=8 m=6 s=40
